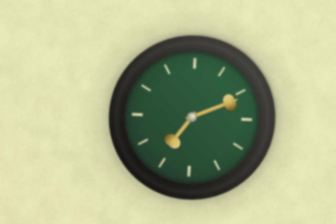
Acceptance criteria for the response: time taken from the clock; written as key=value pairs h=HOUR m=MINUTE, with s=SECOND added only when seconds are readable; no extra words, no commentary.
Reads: h=7 m=11
